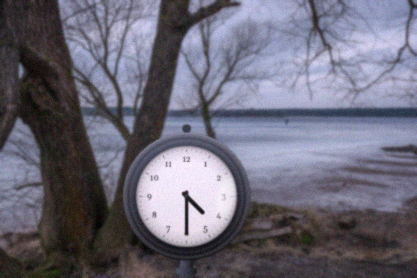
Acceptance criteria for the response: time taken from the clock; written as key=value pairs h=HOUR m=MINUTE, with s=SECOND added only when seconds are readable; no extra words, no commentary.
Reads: h=4 m=30
